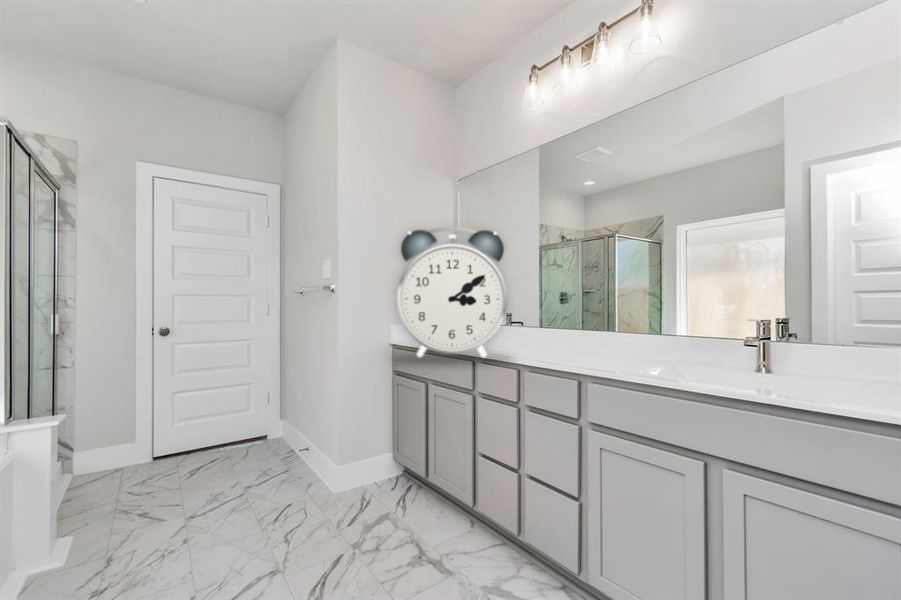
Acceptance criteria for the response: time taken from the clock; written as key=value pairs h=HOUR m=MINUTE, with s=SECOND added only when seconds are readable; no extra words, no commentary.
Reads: h=3 m=9
